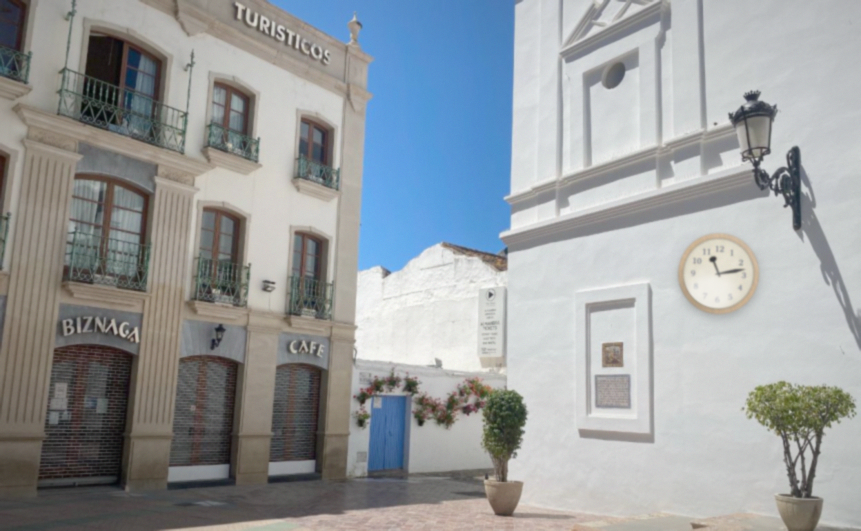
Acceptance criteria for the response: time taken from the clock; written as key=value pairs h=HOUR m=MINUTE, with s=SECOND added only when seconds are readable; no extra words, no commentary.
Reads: h=11 m=13
